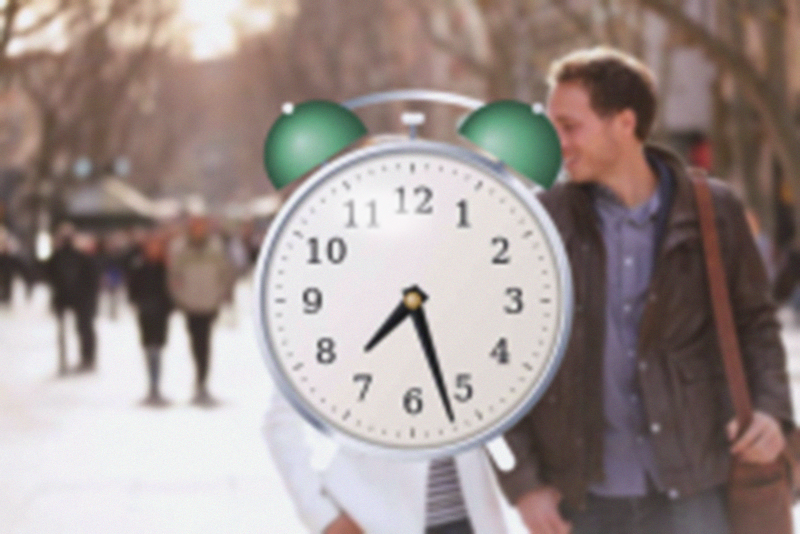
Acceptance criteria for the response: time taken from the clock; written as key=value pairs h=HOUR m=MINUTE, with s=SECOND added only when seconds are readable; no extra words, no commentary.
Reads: h=7 m=27
